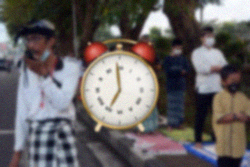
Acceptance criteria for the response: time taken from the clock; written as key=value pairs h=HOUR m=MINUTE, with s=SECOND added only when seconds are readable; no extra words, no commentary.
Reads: h=6 m=59
